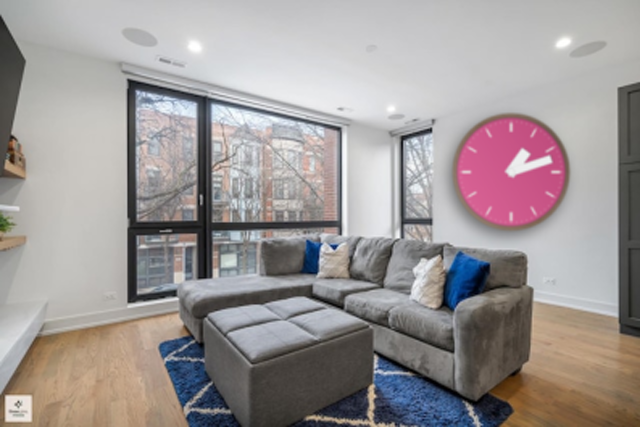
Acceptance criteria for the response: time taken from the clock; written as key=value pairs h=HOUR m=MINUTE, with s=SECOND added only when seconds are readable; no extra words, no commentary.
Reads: h=1 m=12
